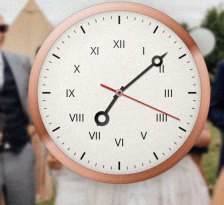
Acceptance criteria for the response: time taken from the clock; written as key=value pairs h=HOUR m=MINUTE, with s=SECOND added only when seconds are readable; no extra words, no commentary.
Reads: h=7 m=8 s=19
